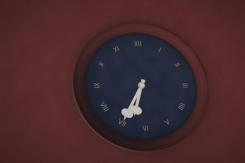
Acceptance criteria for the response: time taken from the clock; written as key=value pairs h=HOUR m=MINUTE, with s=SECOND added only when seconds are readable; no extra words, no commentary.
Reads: h=6 m=35
